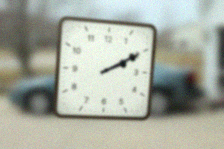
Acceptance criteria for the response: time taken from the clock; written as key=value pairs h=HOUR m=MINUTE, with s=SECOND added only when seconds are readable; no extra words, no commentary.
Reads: h=2 m=10
